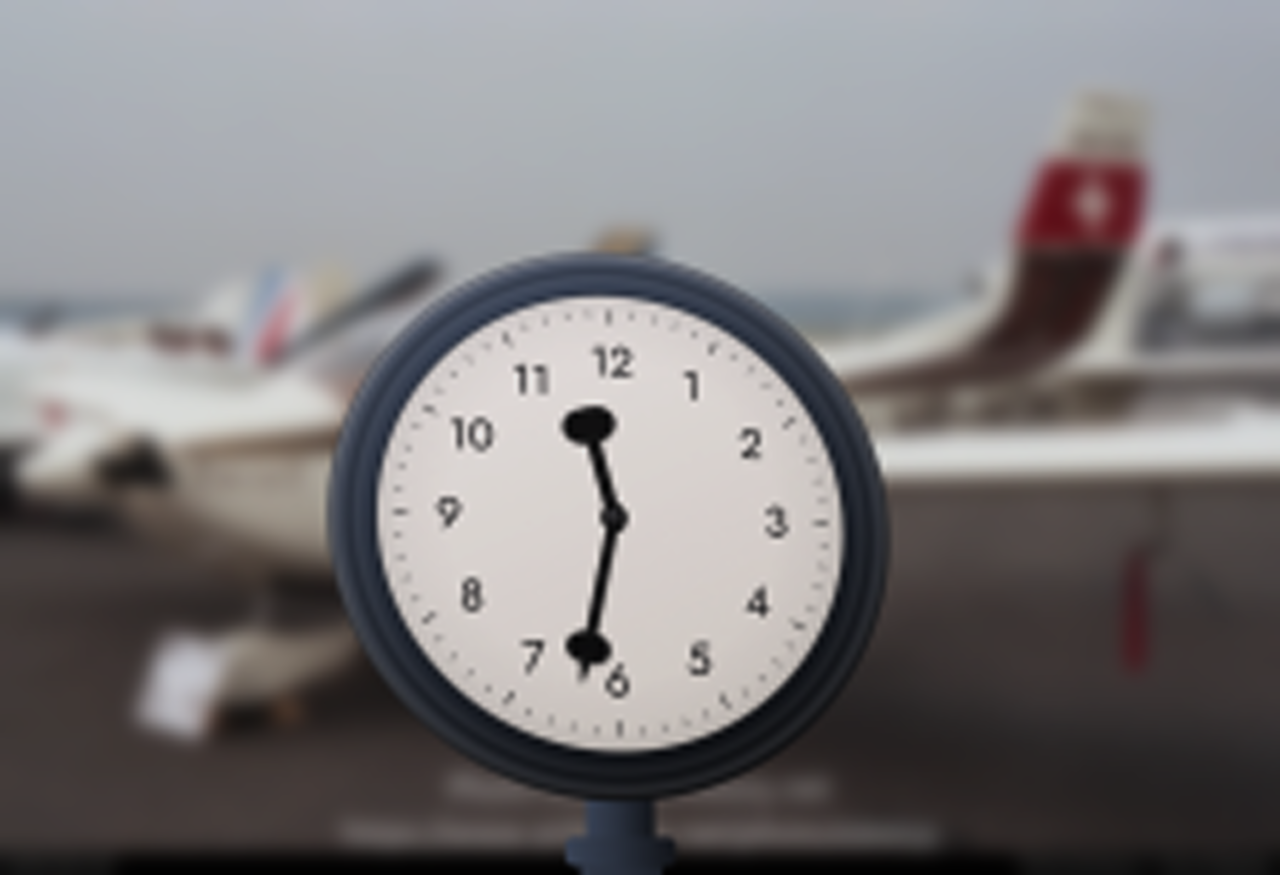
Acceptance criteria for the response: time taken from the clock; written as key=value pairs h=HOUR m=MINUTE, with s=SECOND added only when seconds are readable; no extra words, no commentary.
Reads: h=11 m=32
